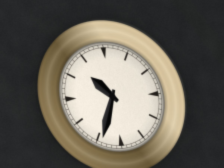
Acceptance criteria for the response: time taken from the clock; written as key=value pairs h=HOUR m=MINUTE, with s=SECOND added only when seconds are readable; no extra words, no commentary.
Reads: h=10 m=34
